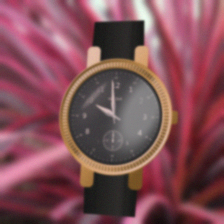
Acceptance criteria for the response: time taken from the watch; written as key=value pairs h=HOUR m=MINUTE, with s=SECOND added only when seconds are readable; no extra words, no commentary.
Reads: h=9 m=59
